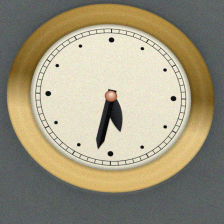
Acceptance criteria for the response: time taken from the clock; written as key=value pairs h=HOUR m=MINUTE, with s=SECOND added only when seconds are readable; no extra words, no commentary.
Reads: h=5 m=32
